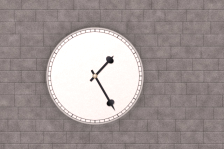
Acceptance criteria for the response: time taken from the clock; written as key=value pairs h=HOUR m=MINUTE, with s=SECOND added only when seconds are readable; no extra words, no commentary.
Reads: h=1 m=25
